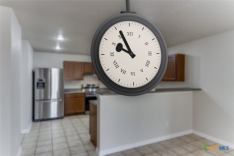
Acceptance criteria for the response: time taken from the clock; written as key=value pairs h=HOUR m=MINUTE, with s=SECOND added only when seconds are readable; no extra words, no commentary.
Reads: h=9 m=56
